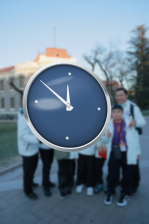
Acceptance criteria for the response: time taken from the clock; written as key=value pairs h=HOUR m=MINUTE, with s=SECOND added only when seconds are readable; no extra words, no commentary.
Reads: h=11 m=51
